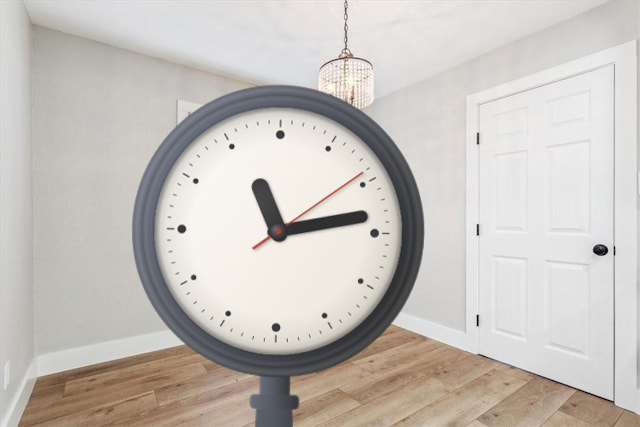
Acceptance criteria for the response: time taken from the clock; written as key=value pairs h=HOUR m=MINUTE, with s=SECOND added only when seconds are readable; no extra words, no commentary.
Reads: h=11 m=13 s=9
